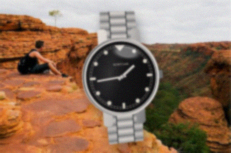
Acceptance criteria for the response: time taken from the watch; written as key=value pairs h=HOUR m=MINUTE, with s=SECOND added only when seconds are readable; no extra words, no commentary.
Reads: h=1 m=44
